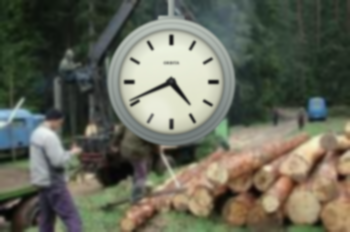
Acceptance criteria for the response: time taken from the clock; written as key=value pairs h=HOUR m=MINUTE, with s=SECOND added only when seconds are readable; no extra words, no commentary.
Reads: h=4 m=41
